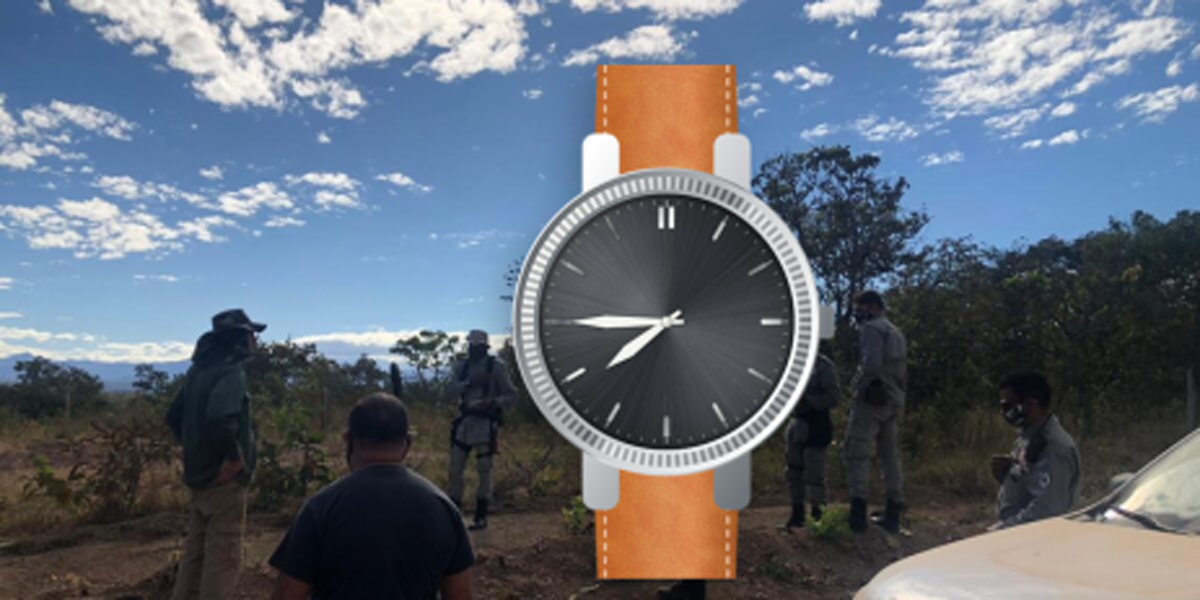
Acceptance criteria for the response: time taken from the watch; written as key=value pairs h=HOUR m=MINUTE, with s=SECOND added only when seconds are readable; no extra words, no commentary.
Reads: h=7 m=45
